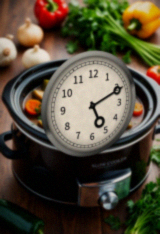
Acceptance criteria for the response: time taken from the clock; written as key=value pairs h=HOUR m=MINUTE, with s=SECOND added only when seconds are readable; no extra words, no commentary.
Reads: h=5 m=11
